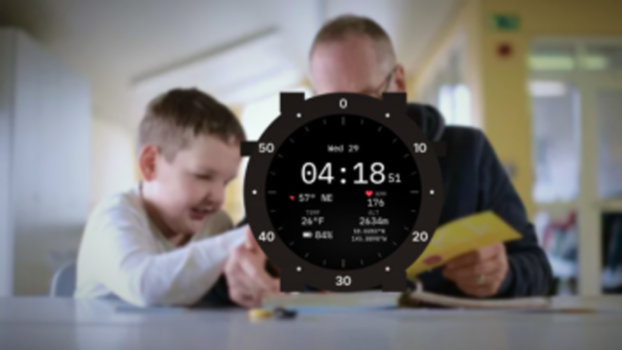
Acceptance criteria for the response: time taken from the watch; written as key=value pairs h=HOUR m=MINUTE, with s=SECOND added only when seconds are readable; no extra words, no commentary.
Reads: h=4 m=18
